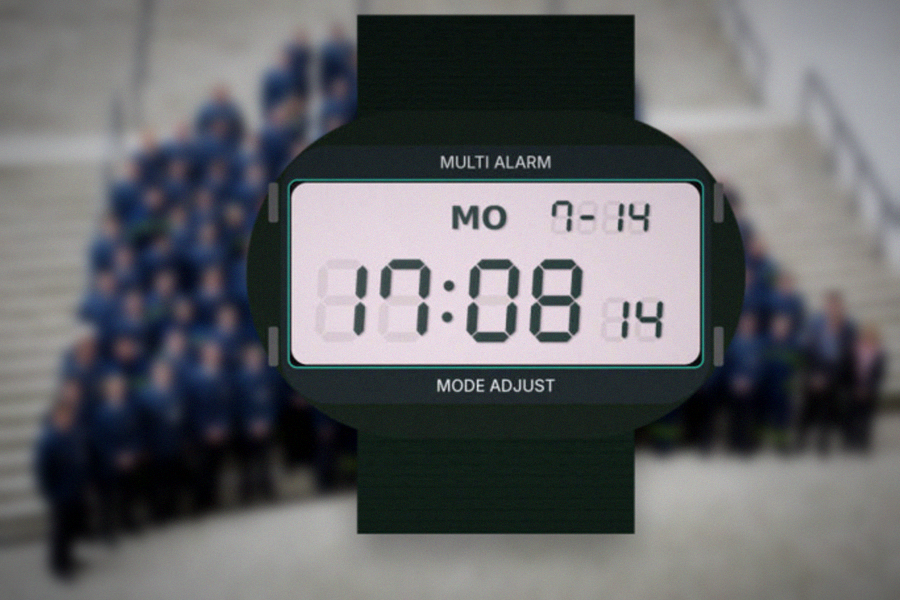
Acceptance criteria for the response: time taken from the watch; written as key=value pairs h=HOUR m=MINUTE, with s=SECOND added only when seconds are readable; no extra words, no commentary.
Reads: h=17 m=8 s=14
